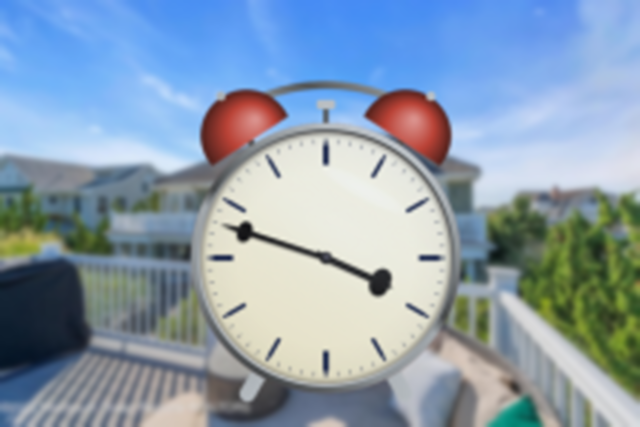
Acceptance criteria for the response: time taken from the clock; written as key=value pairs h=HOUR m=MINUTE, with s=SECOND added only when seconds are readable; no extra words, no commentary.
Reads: h=3 m=48
